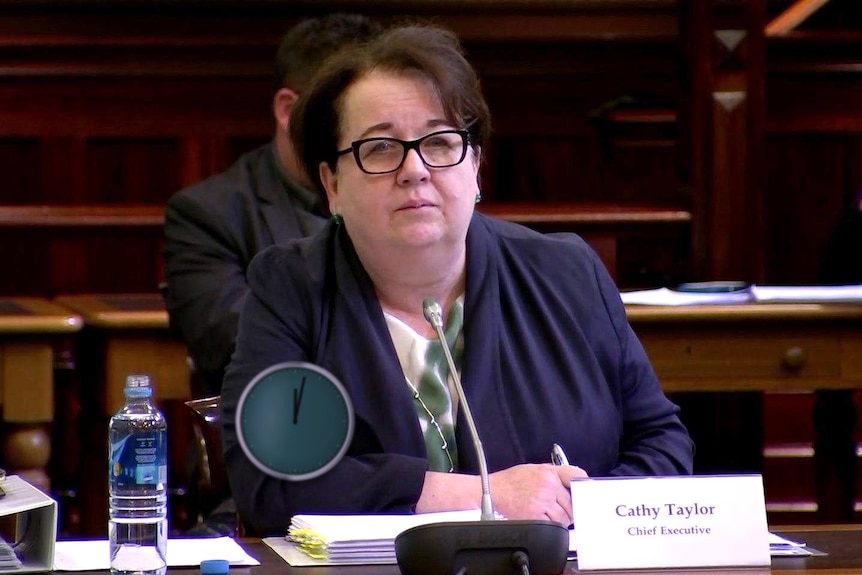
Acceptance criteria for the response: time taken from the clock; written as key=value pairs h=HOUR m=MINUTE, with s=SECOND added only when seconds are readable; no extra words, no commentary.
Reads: h=12 m=2
